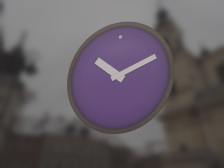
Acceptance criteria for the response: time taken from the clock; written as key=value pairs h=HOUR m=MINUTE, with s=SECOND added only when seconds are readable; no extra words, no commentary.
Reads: h=10 m=11
